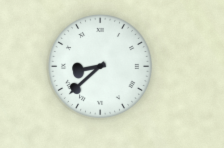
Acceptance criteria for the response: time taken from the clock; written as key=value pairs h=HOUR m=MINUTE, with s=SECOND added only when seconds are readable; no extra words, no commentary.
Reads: h=8 m=38
